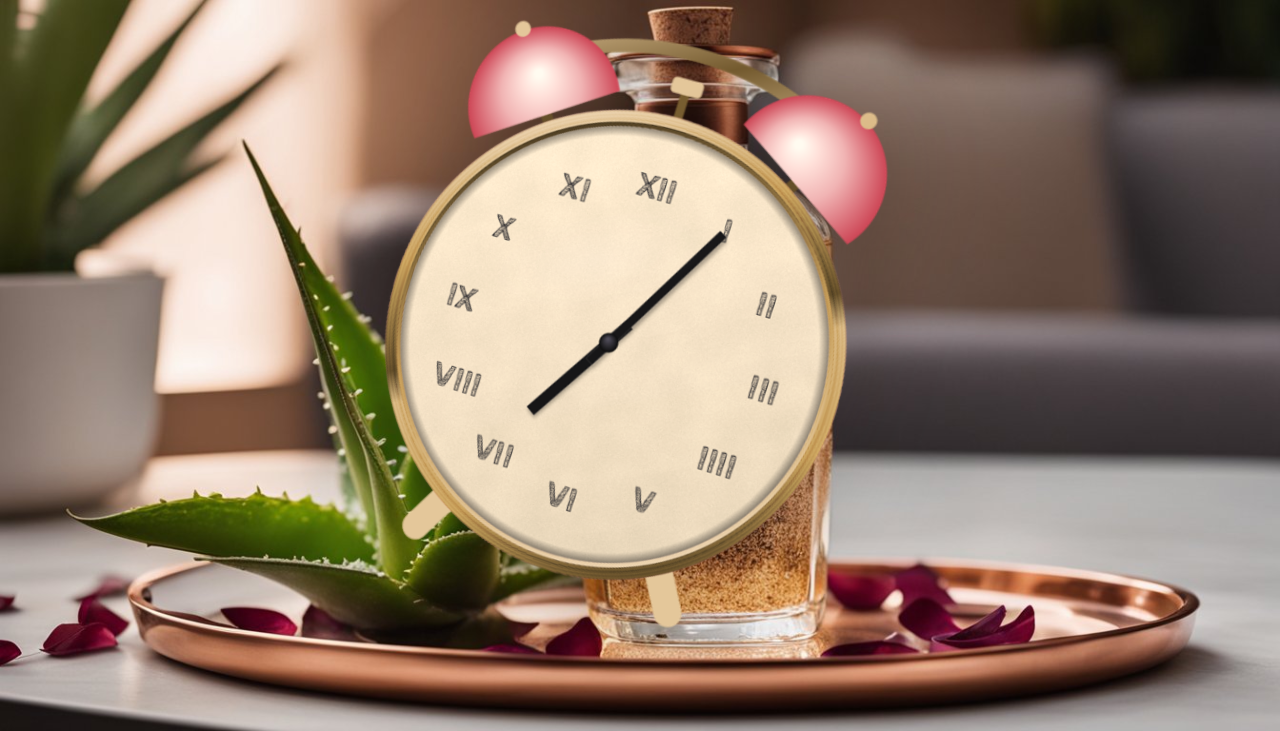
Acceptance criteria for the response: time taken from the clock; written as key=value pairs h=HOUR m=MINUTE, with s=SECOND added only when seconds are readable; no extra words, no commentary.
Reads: h=7 m=5
